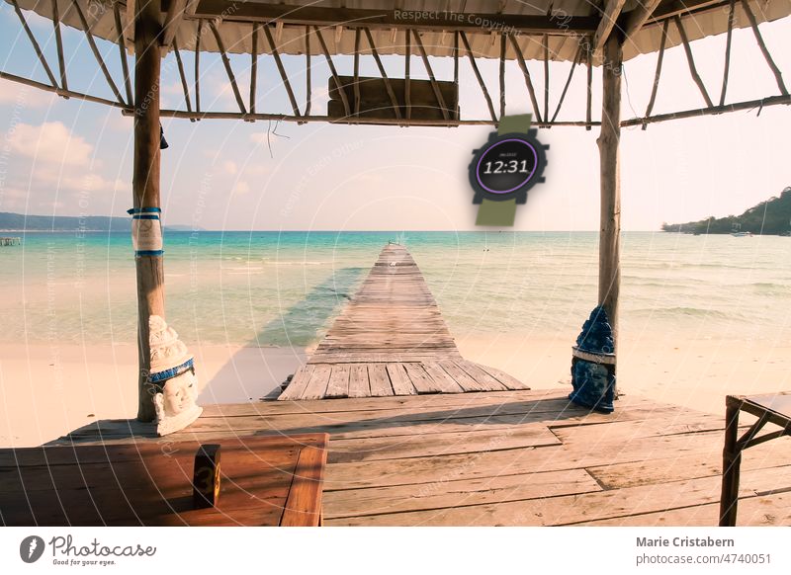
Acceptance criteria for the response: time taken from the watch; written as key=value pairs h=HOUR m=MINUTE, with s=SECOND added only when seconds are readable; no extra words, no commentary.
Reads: h=12 m=31
